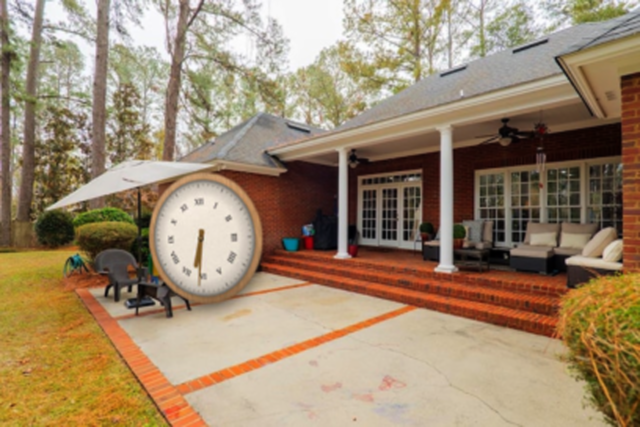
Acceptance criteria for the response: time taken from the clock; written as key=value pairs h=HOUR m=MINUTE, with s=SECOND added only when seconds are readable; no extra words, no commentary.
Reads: h=6 m=31
